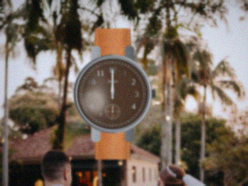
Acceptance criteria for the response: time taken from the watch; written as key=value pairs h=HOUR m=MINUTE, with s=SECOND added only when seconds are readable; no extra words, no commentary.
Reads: h=12 m=0
